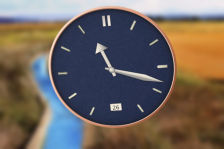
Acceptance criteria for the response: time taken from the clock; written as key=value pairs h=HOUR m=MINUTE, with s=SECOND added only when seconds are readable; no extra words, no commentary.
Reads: h=11 m=18
